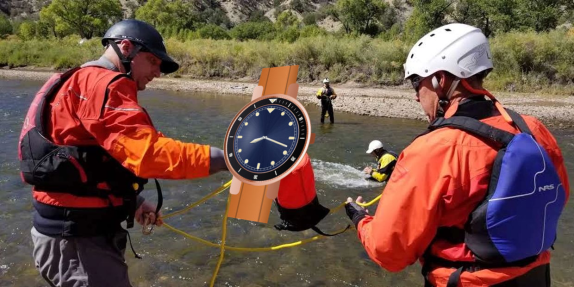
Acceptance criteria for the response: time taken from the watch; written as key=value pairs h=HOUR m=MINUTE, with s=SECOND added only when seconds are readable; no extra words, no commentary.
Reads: h=8 m=18
